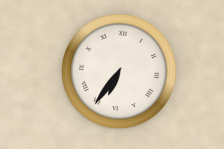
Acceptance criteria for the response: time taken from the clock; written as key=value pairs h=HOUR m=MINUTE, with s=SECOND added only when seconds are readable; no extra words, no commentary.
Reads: h=6 m=35
